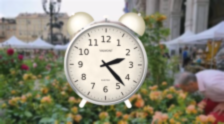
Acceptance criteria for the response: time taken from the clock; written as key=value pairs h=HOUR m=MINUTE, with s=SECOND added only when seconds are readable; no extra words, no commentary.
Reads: h=2 m=23
